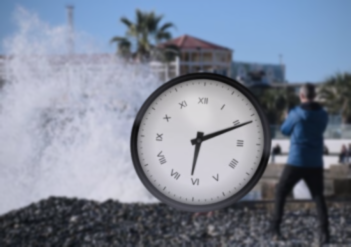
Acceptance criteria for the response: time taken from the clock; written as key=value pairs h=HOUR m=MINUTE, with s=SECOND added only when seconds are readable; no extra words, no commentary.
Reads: h=6 m=11
